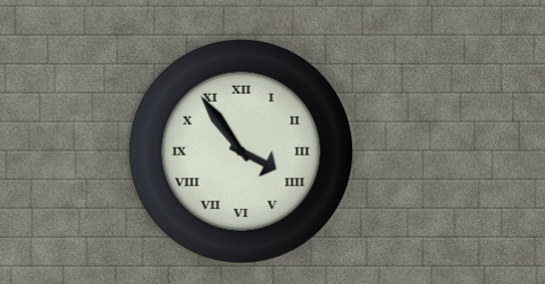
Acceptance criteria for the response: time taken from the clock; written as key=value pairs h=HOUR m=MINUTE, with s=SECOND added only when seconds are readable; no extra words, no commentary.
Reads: h=3 m=54
